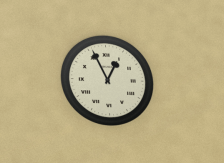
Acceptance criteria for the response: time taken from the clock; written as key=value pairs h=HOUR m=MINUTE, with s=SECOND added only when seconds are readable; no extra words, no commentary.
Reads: h=12 m=56
